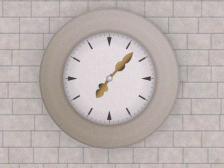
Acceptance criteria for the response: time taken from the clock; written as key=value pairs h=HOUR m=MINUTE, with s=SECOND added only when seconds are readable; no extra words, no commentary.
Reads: h=7 m=7
